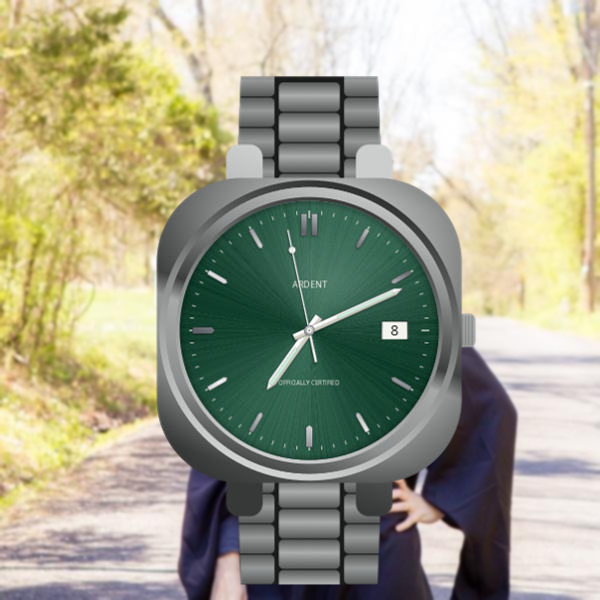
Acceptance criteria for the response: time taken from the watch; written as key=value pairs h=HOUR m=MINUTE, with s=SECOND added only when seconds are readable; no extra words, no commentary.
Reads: h=7 m=10 s=58
